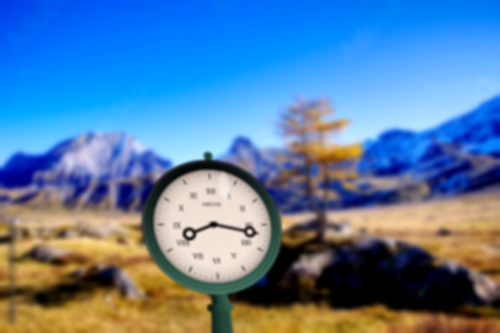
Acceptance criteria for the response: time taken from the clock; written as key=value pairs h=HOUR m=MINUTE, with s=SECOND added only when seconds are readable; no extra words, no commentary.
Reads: h=8 m=17
